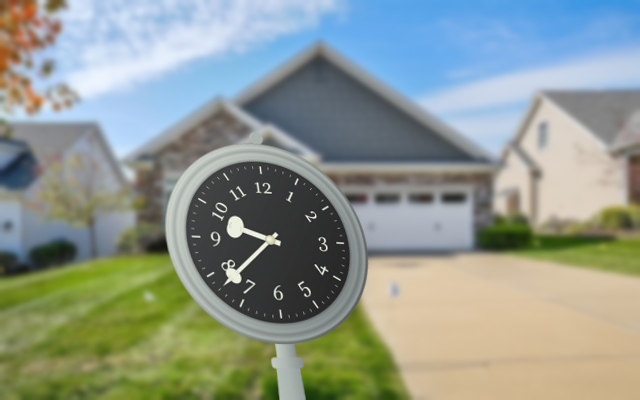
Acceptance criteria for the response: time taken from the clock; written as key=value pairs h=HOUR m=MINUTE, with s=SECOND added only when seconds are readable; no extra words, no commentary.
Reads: h=9 m=38
